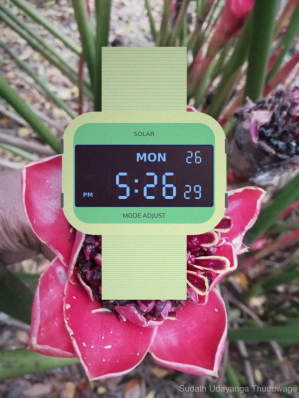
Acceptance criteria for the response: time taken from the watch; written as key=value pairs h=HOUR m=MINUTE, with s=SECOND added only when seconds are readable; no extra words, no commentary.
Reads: h=5 m=26 s=29
